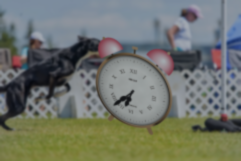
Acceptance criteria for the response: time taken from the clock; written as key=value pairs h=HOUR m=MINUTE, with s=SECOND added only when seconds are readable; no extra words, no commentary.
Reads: h=6 m=37
